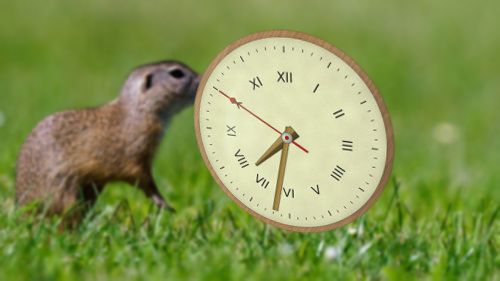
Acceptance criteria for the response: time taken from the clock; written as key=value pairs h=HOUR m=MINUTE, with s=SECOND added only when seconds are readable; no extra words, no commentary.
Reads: h=7 m=31 s=50
